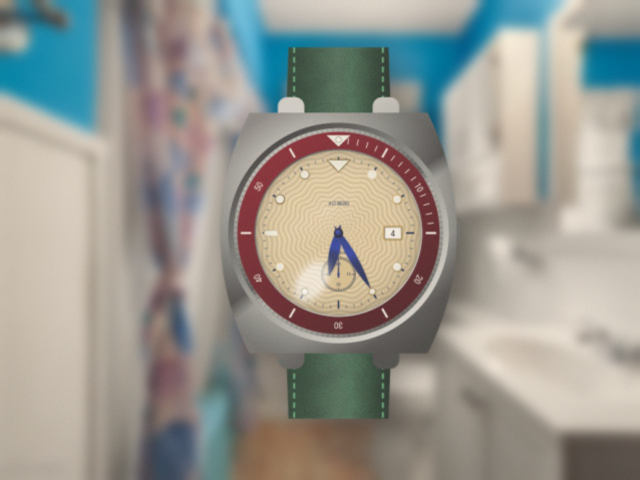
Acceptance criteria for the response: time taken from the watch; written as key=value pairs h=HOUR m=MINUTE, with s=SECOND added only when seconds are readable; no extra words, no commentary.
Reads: h=6 m=25
